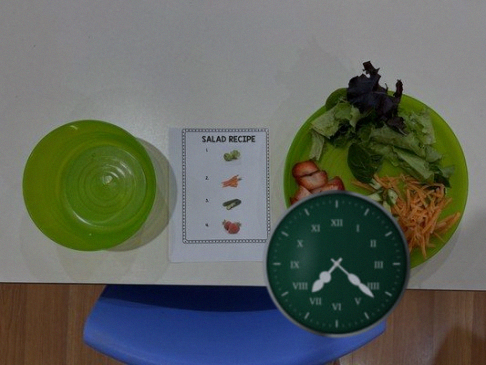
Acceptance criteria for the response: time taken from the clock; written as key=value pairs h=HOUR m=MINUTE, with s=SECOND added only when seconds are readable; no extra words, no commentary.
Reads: h=7 m=22
